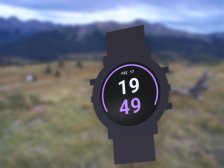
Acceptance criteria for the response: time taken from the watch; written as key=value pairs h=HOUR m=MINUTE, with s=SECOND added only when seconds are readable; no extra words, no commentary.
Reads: h=19 m=49
